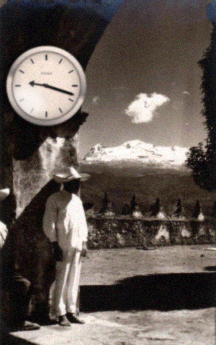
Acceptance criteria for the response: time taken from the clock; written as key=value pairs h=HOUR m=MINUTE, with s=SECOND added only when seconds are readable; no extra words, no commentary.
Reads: h=9 m=18
